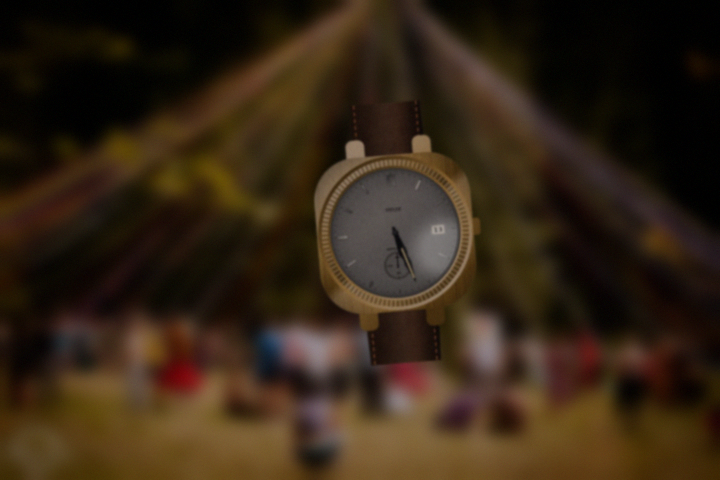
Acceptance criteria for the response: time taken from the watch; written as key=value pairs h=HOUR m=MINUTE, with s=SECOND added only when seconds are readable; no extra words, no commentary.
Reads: h=5 m=27
